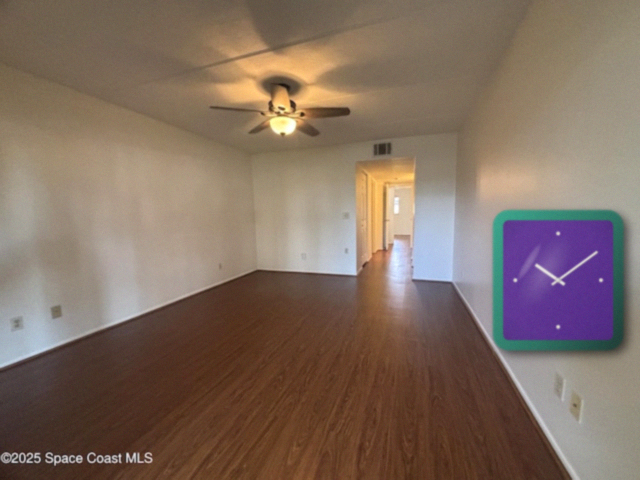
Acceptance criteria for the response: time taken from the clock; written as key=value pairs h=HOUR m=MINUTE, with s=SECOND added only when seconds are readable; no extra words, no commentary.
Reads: h=10 m=9
